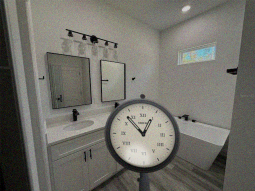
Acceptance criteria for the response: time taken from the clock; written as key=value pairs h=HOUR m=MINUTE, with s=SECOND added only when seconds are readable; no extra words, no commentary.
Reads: h=12 m=53
